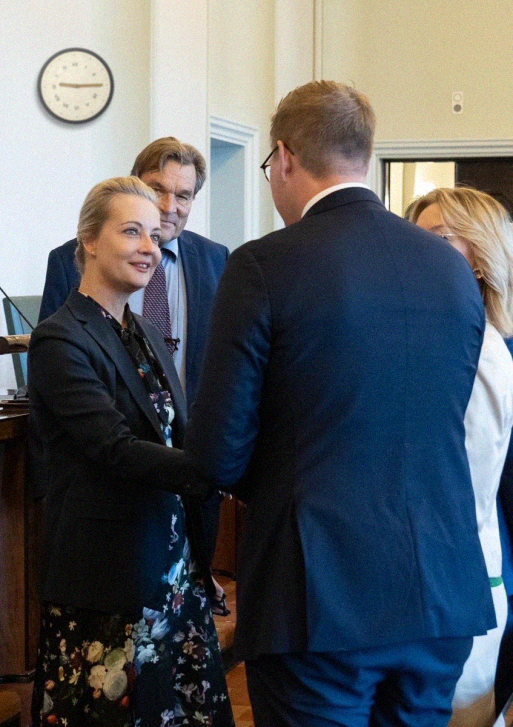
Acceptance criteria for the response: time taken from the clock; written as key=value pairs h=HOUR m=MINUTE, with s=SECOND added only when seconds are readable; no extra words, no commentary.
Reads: h=9 m=15
